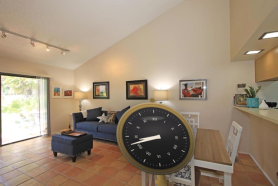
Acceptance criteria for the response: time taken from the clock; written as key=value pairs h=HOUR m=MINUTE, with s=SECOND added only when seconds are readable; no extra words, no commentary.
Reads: h=8 m=42
